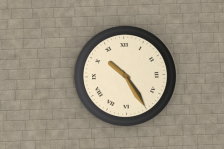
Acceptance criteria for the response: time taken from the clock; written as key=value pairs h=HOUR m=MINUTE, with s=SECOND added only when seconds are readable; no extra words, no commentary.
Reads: h=10 m=25
